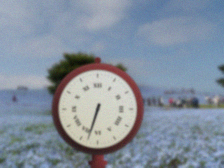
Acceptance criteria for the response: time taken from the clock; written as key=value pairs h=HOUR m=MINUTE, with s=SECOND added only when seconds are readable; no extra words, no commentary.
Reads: h=6 m=33
